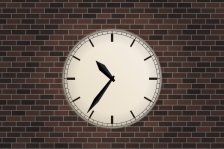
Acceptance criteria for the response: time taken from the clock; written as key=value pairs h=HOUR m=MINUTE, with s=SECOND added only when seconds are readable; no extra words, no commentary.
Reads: h=10 m=36
